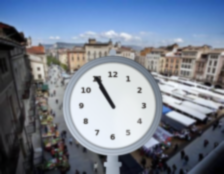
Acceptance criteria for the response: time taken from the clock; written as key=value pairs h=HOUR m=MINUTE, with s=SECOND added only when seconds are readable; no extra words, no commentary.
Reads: h=10 m=55
